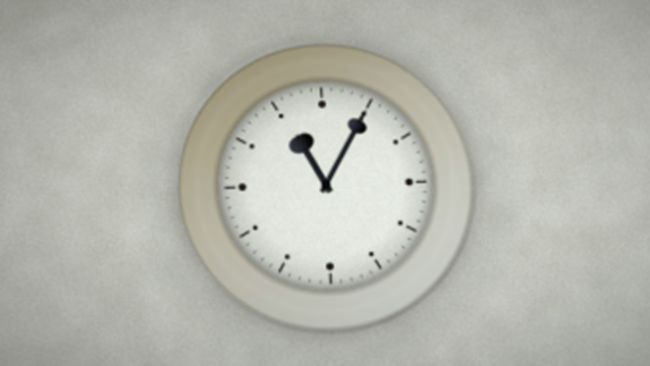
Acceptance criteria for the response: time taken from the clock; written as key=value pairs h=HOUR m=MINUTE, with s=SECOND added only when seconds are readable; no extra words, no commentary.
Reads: h=11 m=5
